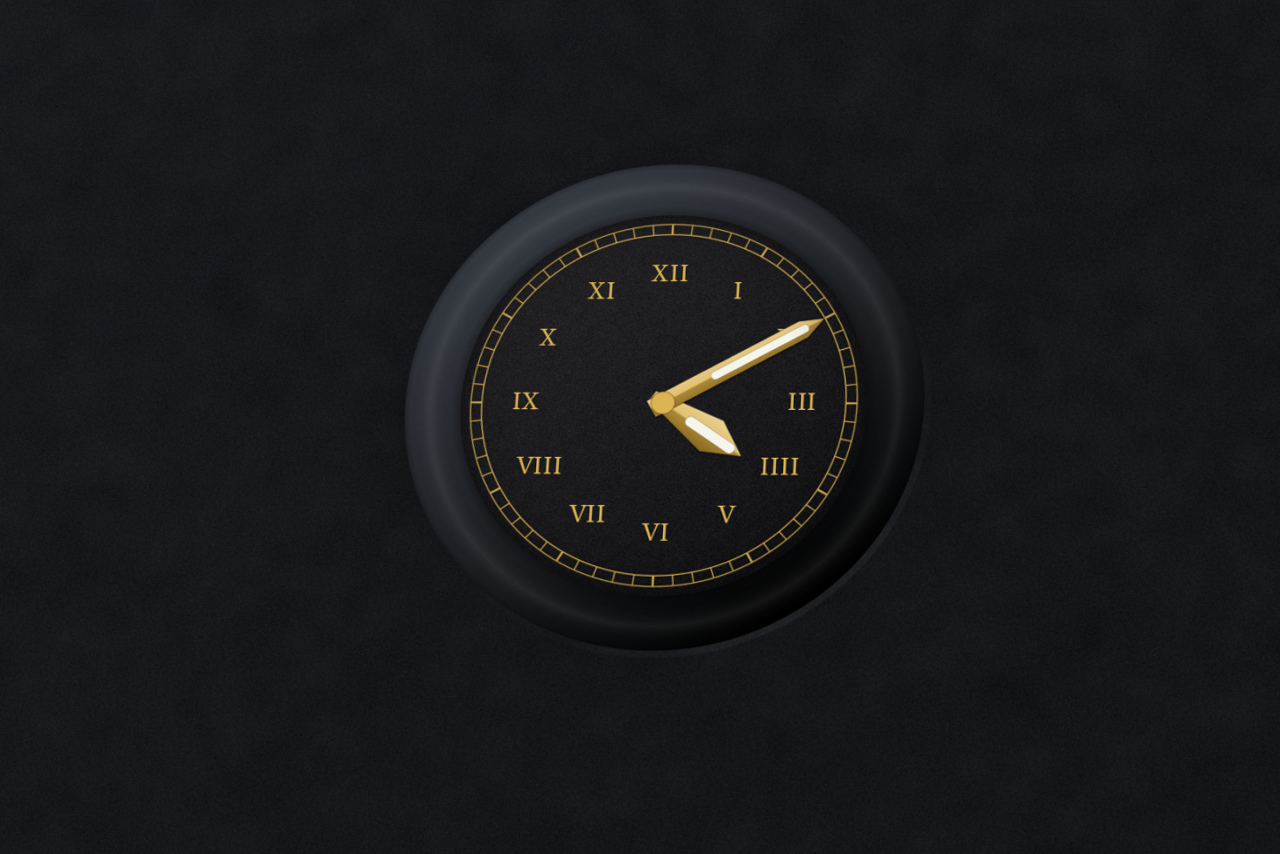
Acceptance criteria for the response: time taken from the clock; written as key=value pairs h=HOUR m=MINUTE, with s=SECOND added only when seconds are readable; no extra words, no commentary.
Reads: h=4 m=10
